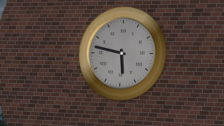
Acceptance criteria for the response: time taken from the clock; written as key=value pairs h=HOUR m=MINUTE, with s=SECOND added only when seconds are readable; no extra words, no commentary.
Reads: h=5 m=47
